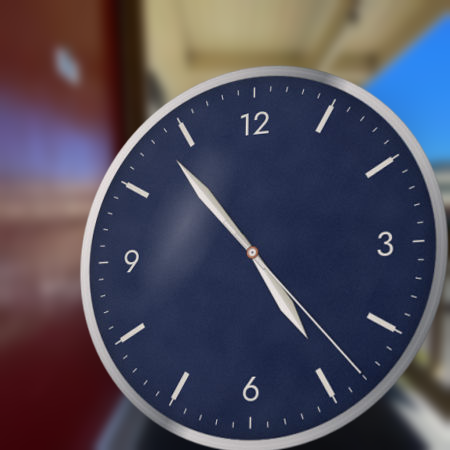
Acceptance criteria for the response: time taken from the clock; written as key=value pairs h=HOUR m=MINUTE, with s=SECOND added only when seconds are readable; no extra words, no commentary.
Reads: h=4 m=53 s=23
